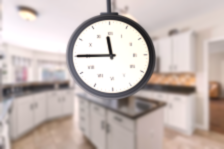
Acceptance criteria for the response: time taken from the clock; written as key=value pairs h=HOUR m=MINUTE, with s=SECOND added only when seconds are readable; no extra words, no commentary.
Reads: h=11 m=45
